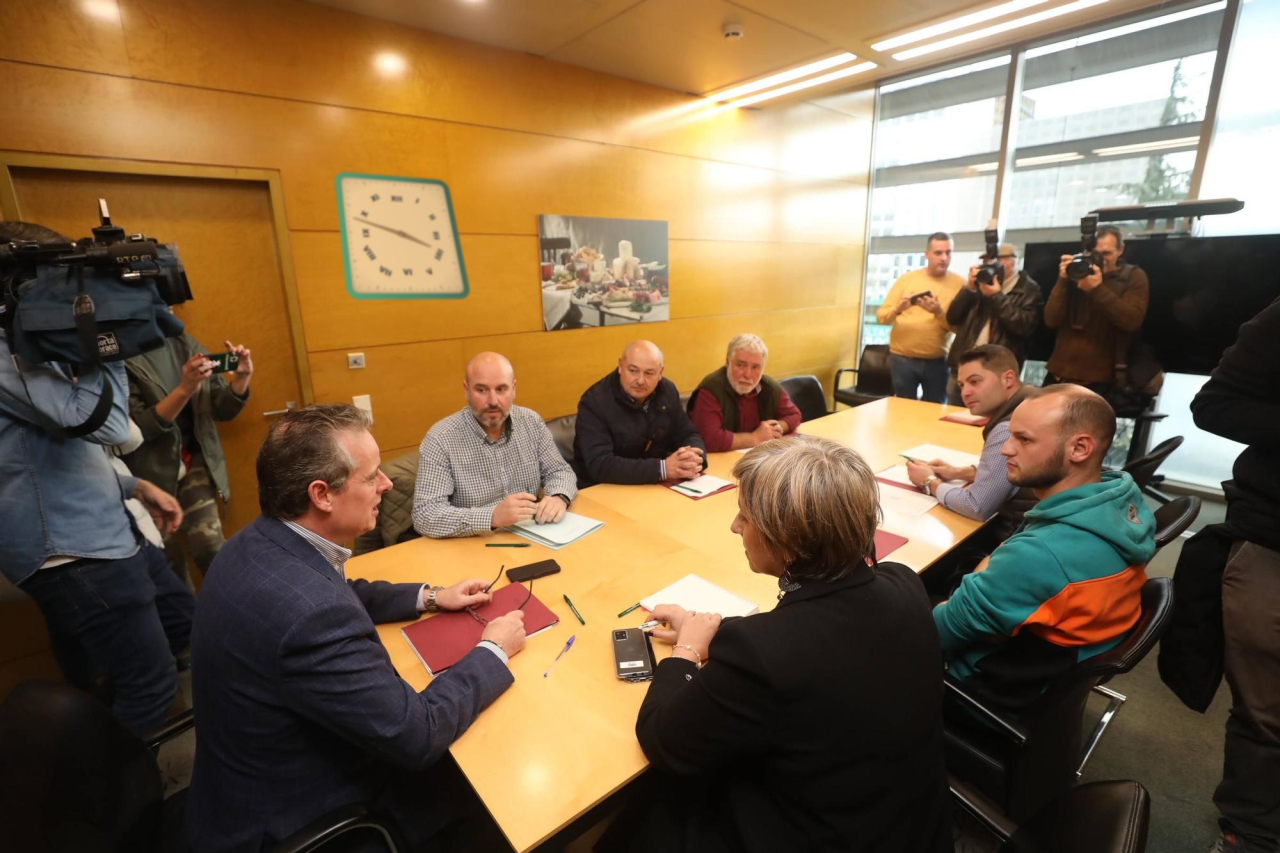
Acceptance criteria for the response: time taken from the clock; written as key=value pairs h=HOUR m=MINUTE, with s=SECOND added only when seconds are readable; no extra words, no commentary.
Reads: h=3 m=48
